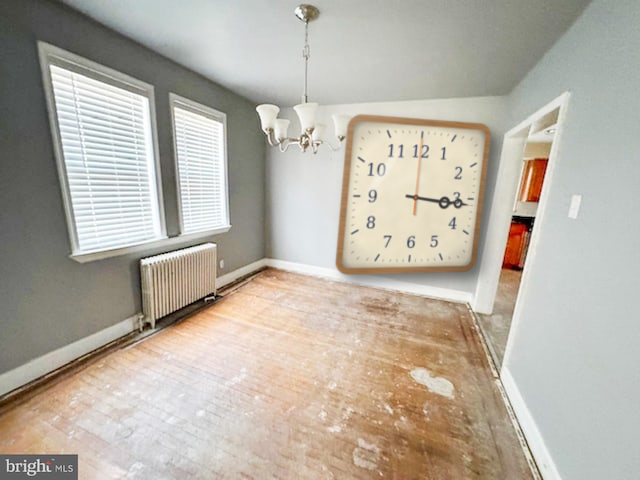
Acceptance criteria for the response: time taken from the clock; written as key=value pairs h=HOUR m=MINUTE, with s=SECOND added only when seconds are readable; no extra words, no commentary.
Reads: h=3 m=16 s=0
